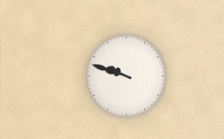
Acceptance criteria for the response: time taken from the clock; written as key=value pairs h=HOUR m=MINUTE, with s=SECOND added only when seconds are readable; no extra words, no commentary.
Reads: h=9 m=48
